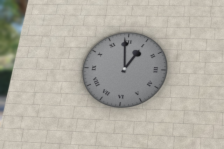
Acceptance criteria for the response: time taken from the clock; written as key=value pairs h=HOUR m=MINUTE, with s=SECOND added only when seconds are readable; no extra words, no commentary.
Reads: h=12 m=59
